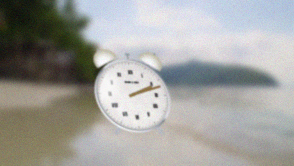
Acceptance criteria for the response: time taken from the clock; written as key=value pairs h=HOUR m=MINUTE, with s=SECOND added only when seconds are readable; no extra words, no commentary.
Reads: h=2 m=12
